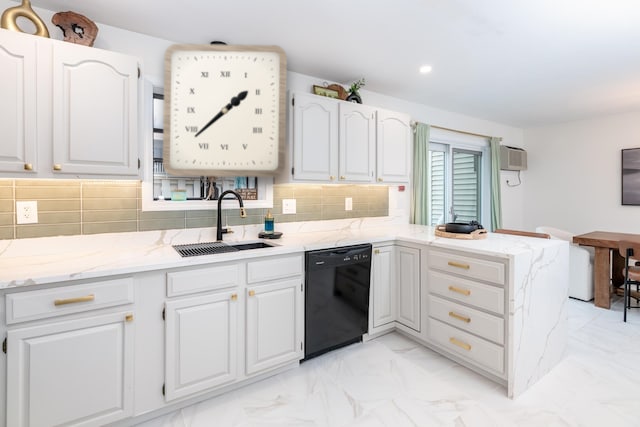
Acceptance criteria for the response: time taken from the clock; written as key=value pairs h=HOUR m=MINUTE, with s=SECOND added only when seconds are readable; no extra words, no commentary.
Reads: h=1 m=38
